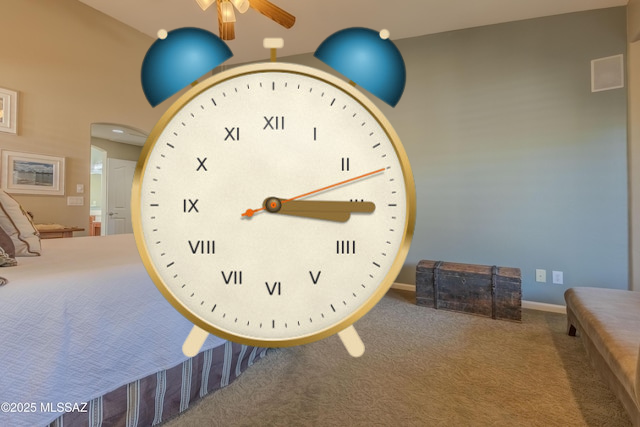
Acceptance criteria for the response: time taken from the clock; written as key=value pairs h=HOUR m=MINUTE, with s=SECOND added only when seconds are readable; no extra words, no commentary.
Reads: h=3 m=15 s=12
